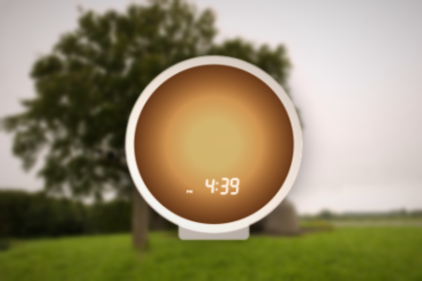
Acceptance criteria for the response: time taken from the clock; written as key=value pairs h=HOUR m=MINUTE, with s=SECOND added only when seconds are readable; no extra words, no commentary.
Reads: h=4 m=39
